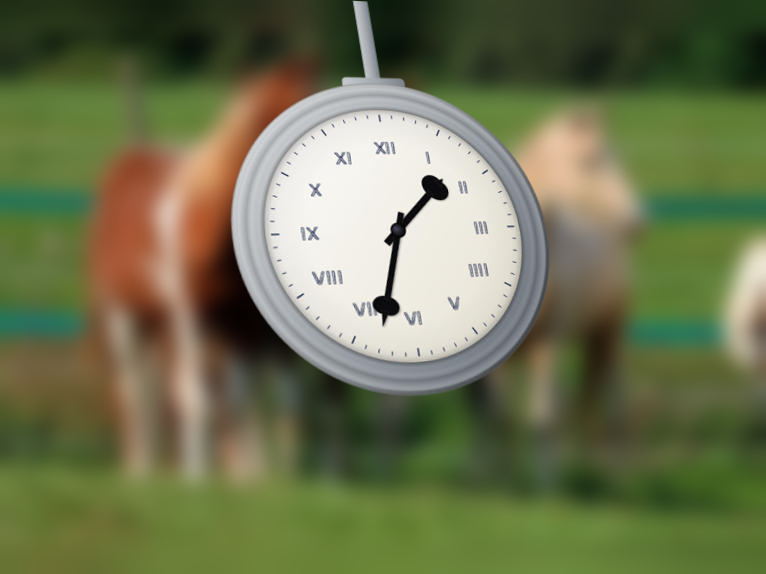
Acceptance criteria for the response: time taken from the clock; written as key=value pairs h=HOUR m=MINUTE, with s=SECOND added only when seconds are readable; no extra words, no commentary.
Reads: h=1 m=33
